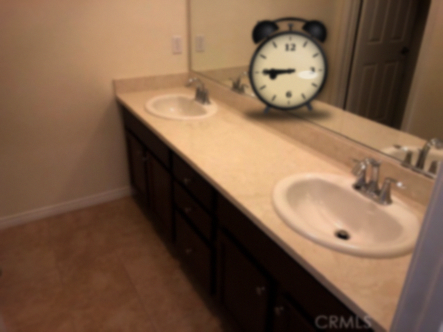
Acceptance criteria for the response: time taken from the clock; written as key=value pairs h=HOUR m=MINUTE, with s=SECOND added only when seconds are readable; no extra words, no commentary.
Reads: h=8 m=45
